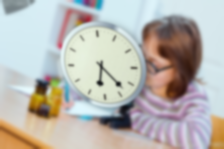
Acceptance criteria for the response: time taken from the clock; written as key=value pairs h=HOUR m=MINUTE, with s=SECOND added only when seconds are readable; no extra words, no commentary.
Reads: h=6 m=23
